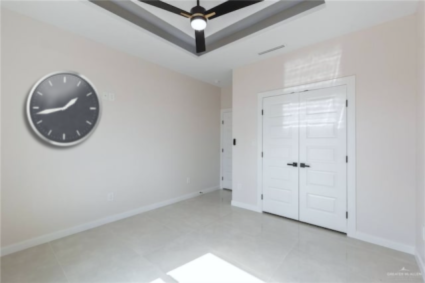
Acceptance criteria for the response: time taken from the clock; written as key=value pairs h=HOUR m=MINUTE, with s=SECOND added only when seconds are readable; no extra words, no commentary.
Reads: h=1 m=43
